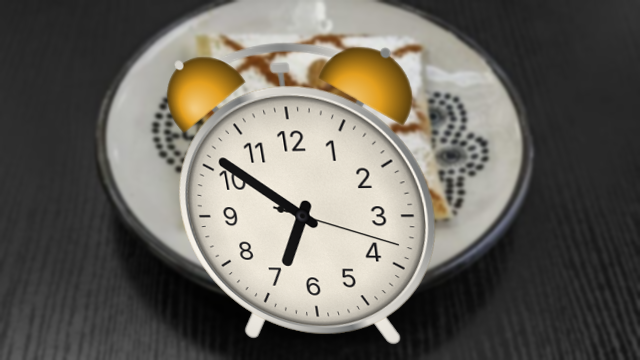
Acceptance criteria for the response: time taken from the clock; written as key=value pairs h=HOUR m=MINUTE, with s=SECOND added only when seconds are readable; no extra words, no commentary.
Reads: h=6 m=51 s=18
